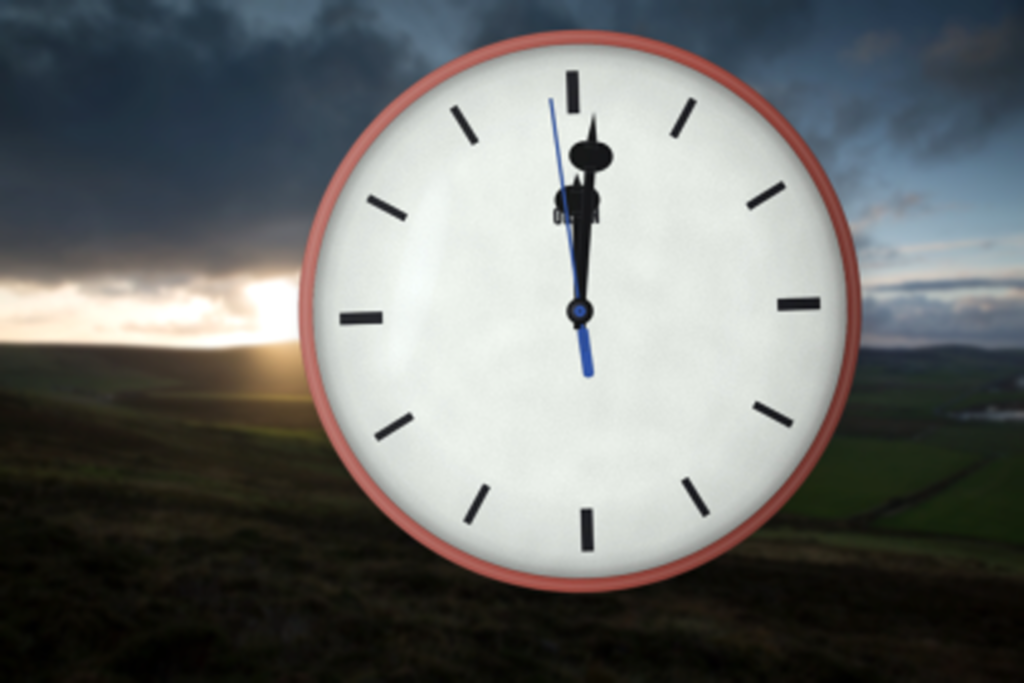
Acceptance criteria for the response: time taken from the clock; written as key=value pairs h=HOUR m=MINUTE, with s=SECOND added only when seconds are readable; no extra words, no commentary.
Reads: h=12 m=0 s=59
